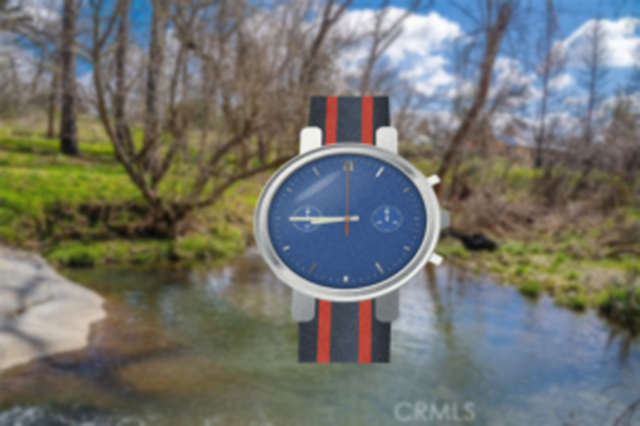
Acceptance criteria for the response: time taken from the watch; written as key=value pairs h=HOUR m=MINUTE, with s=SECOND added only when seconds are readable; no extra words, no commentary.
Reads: h=8 m=45
